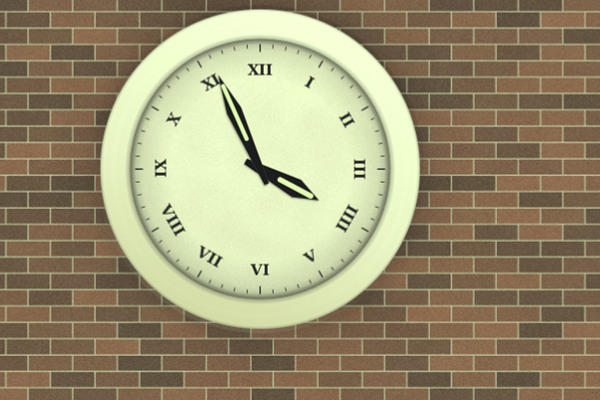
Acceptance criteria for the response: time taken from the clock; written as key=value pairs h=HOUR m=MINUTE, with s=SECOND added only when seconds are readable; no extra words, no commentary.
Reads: h=3 m=56
